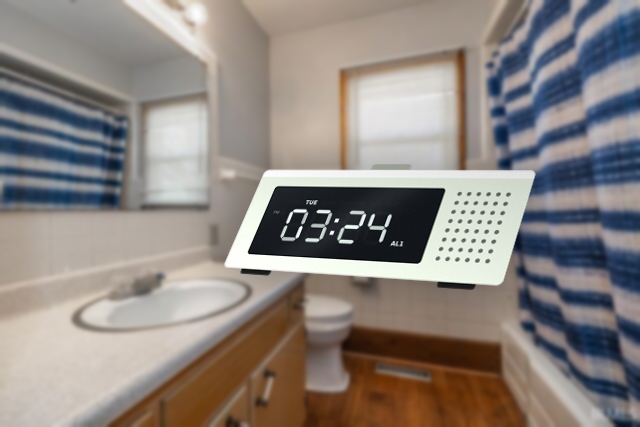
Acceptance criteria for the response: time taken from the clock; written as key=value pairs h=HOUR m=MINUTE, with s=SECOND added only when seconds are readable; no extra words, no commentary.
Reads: h=3 m=24
